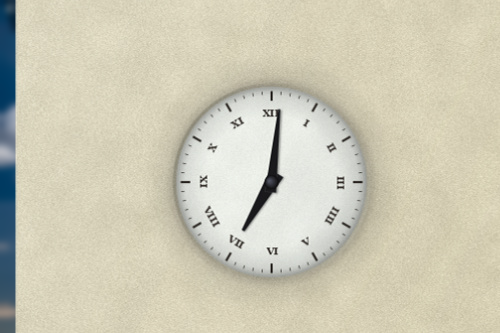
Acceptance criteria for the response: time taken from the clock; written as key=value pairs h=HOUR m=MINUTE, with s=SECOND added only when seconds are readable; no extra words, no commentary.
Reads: h=7 m=1
